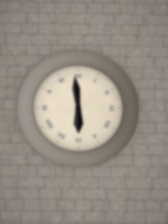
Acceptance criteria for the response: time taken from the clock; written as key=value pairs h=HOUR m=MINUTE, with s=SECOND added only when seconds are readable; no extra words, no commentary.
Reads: h=5 m=59
